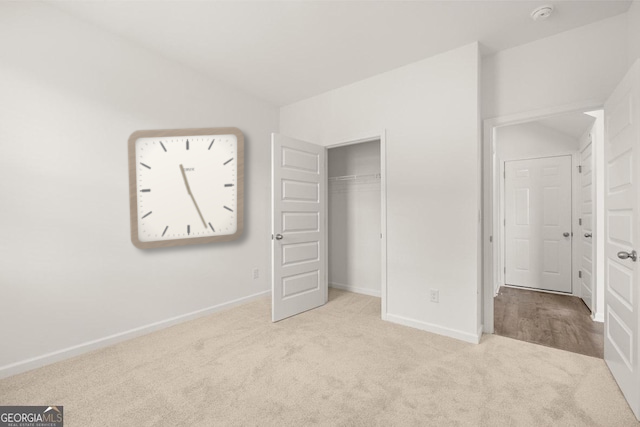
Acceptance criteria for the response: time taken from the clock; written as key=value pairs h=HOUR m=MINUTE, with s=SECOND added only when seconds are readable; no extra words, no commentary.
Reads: h=11 m=26
